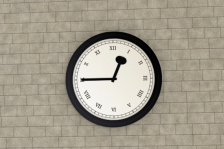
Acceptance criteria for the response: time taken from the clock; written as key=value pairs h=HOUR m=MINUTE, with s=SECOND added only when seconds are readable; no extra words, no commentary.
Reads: h=12 m=45
